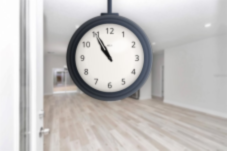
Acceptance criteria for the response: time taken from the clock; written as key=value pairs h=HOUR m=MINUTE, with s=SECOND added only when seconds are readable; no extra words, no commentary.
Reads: h=10 m=55
